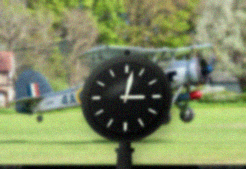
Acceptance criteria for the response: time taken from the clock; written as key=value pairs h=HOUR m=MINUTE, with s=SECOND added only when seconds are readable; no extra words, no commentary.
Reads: h=3 m=2
